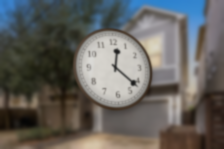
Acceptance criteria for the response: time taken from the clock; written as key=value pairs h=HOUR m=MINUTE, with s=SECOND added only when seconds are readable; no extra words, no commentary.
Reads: h=12 m=22
